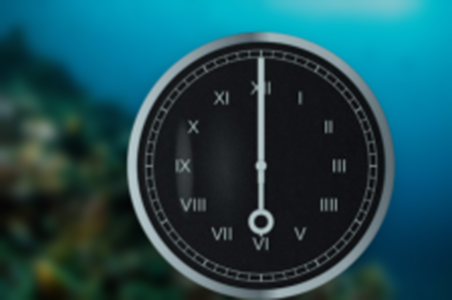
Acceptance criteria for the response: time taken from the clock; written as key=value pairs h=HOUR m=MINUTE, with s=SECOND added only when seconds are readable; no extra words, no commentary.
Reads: h=6 m=0
